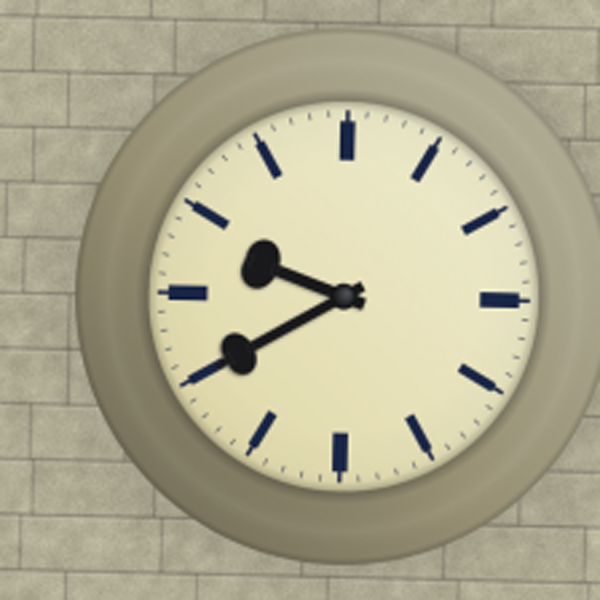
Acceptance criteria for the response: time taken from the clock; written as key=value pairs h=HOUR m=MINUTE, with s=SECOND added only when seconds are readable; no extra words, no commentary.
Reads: h=9 m=40
